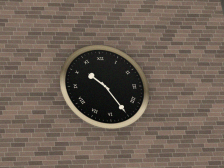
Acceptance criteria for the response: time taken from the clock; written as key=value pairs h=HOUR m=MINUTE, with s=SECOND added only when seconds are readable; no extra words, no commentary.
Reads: h=10 m=25
